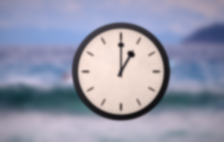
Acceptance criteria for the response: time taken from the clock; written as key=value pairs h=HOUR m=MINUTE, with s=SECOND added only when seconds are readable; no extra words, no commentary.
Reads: h=1 m=0
